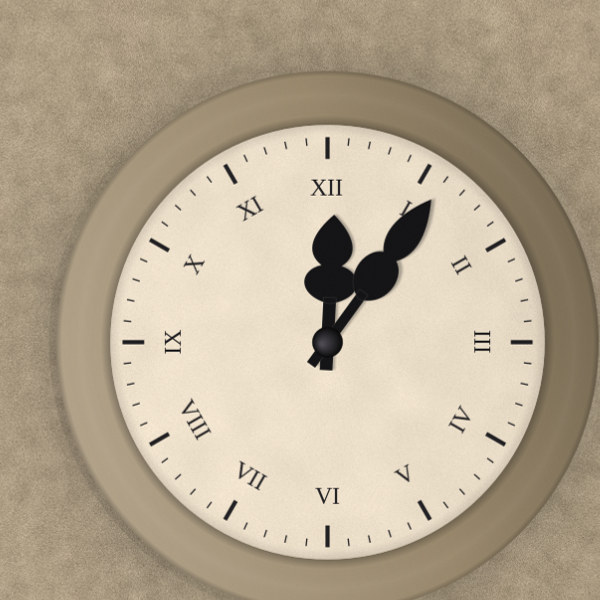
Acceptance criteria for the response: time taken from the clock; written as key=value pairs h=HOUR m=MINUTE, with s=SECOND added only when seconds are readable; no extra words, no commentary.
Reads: h=12 m=6
